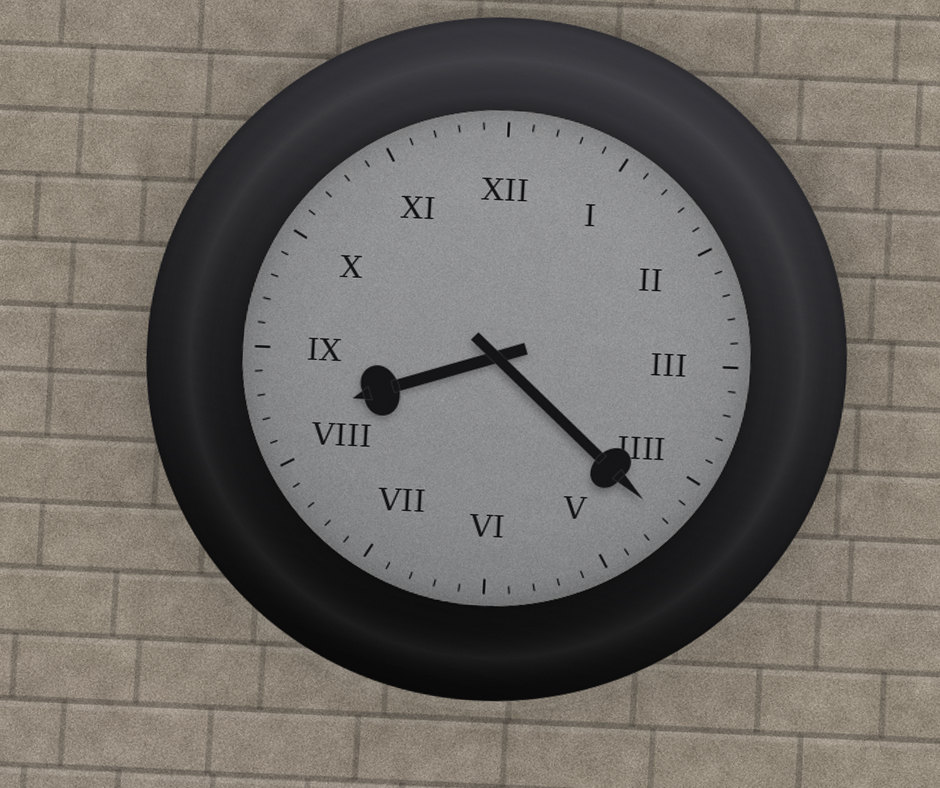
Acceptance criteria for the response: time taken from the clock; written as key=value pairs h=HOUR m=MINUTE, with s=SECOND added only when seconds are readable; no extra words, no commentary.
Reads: h=8 m=22
